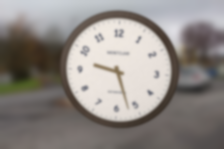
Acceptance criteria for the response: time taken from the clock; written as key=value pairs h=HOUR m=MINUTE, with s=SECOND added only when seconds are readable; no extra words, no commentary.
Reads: h=9 m=27
